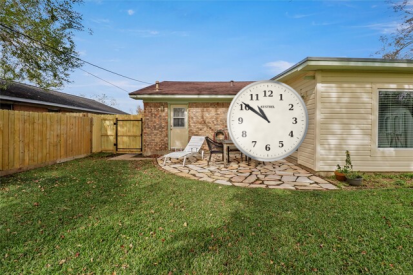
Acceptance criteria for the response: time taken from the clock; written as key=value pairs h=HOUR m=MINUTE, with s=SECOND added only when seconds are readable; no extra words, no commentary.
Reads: h=10 m=51
